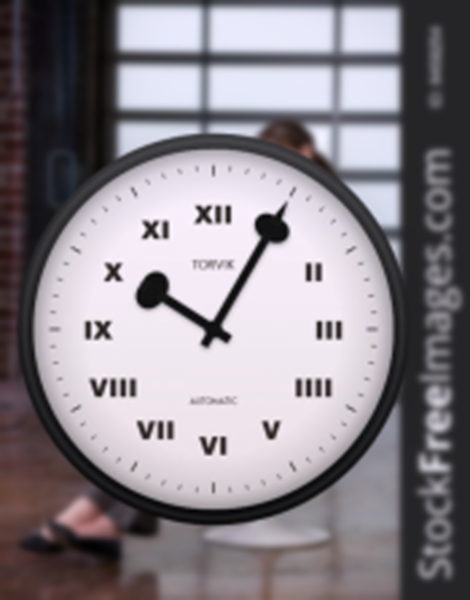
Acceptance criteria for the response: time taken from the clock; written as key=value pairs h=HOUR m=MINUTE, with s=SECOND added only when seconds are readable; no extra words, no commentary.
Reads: h=10 m=5
